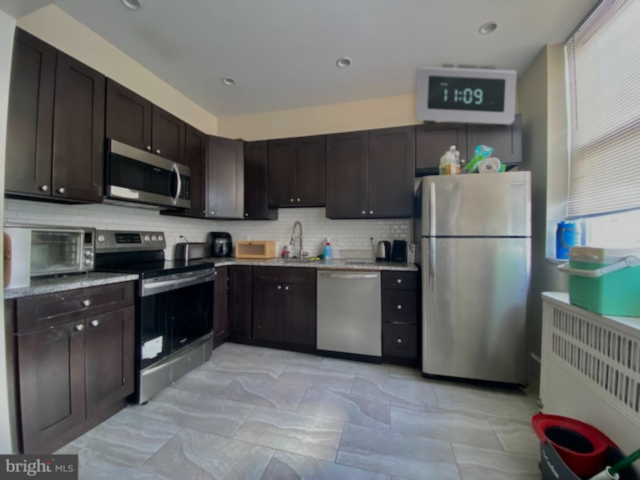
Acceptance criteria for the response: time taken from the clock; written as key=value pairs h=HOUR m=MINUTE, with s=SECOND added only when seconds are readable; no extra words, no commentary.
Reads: h=11 m=9
